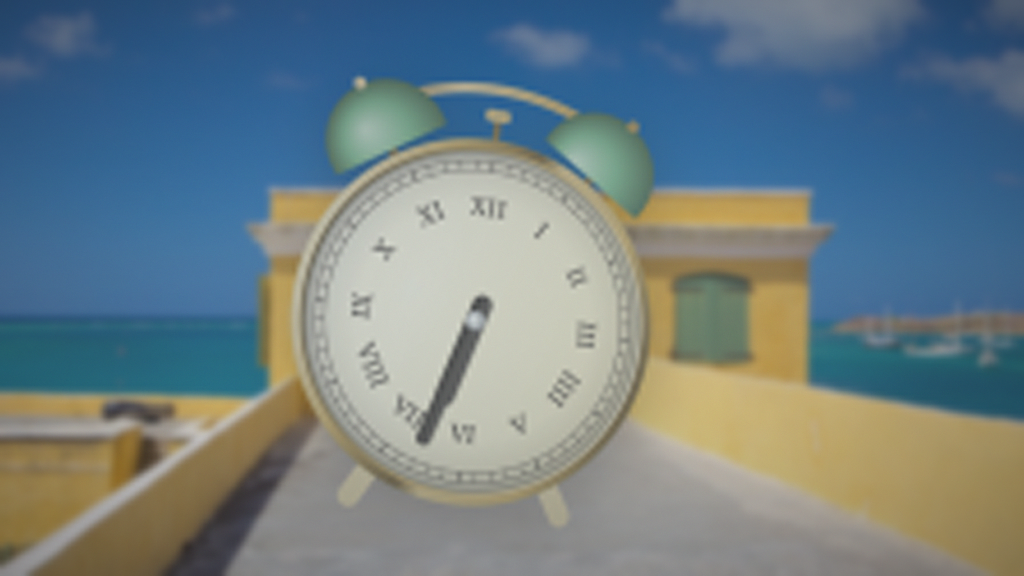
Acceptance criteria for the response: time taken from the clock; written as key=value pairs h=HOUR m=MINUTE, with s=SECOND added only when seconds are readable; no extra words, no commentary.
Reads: h=6 m=33
